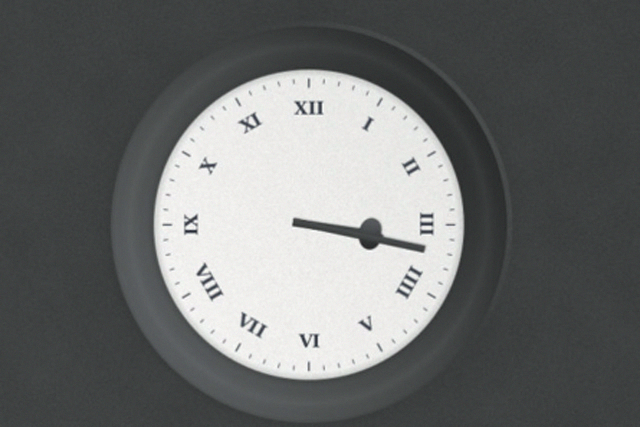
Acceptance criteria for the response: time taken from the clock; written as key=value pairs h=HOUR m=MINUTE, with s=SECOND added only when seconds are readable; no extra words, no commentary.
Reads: h=3 m=17
